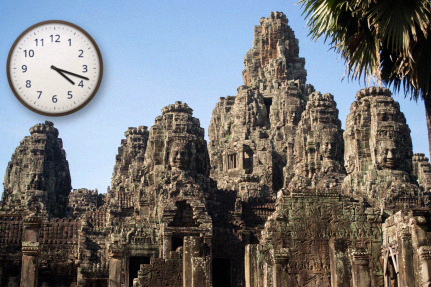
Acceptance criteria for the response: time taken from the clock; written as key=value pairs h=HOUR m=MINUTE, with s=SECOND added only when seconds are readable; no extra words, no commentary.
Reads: h=4 m=18
